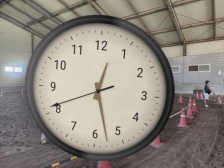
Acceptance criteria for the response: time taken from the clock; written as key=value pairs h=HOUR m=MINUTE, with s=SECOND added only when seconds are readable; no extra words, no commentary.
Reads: h=12 m=27 s=41
